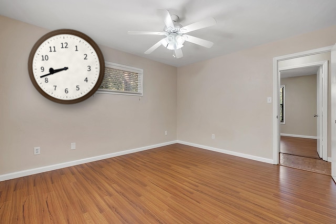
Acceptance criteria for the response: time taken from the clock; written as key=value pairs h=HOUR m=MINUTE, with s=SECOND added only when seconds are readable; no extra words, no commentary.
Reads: h=8 m=42
